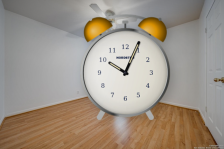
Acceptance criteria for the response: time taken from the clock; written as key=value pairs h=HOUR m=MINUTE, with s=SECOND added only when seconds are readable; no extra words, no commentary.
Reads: h=10 m=4
